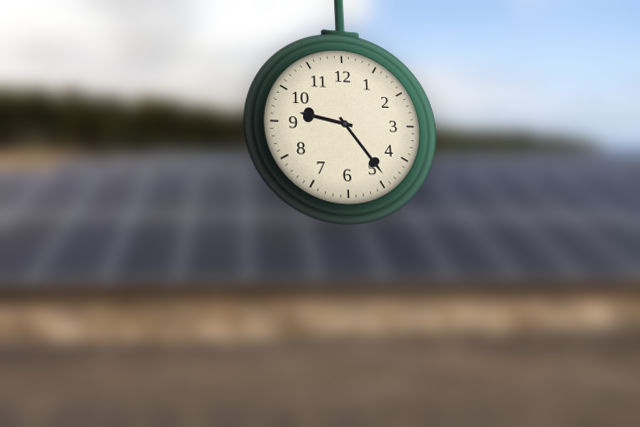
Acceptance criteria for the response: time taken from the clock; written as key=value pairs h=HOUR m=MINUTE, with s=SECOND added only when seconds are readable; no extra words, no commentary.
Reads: h=9 m=24
